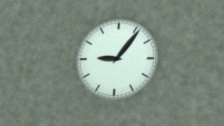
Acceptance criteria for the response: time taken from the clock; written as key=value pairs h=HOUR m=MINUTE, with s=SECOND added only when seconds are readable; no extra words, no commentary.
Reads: h=9 m=6
